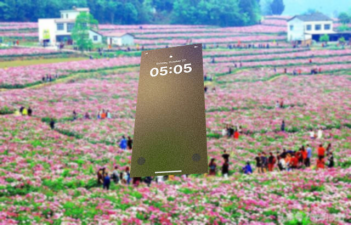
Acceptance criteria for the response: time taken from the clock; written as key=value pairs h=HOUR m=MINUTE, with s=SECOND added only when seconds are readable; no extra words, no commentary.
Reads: h=5 m=5
